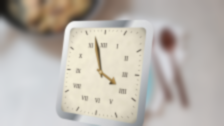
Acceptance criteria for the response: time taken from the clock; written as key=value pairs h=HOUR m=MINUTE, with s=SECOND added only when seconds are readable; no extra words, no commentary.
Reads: h=3 m=57
